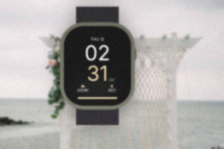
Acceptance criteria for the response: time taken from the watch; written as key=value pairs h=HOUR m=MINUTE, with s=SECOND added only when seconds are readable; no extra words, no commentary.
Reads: h=2 m=31
